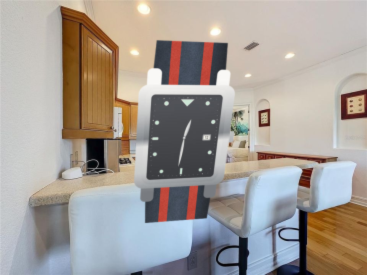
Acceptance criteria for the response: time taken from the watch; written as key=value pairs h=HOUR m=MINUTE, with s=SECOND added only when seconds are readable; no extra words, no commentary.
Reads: h=12 m=31
